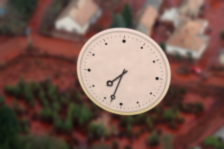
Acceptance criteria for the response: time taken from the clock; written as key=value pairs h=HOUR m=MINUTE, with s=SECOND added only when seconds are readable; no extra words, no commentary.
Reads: h=7 m=33
